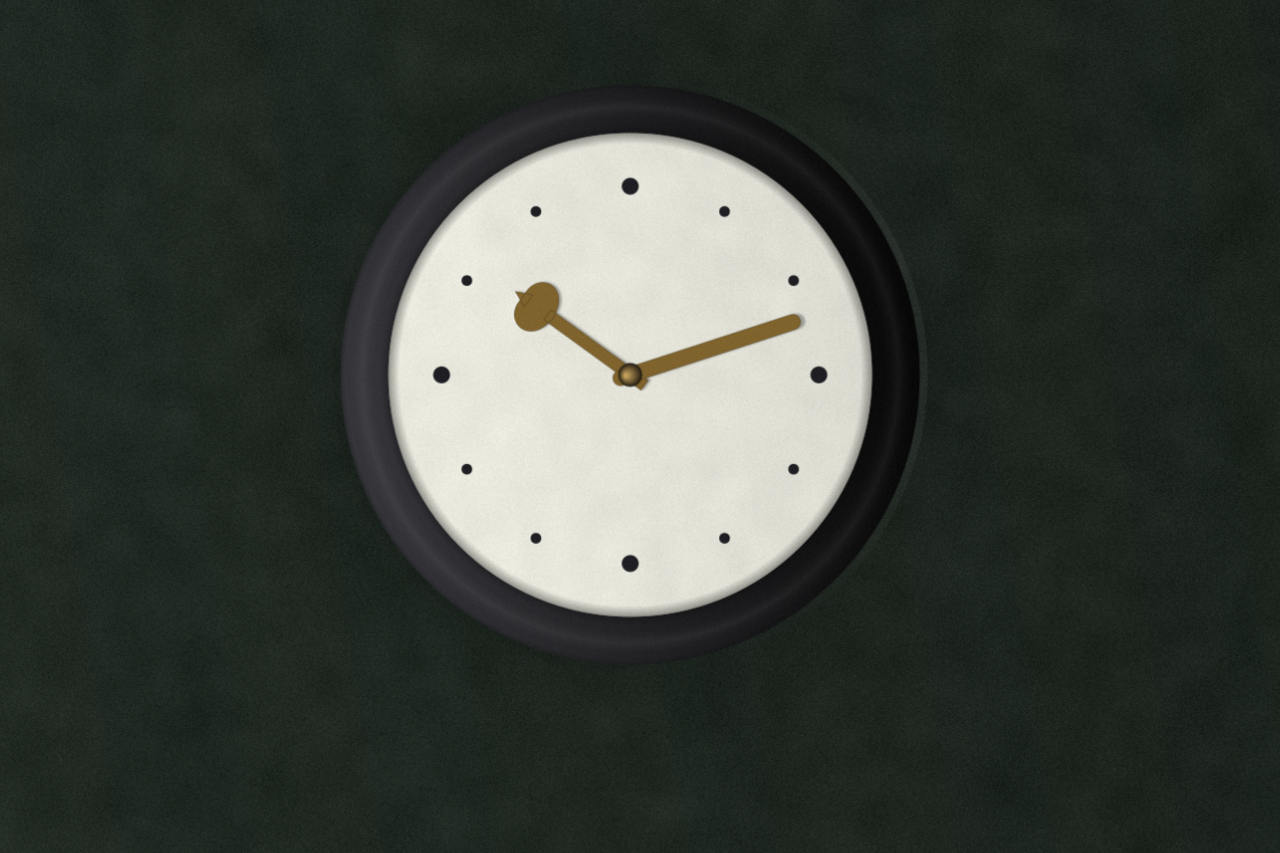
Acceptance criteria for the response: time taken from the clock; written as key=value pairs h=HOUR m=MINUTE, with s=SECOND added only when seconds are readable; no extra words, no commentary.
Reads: h=10 m=12
